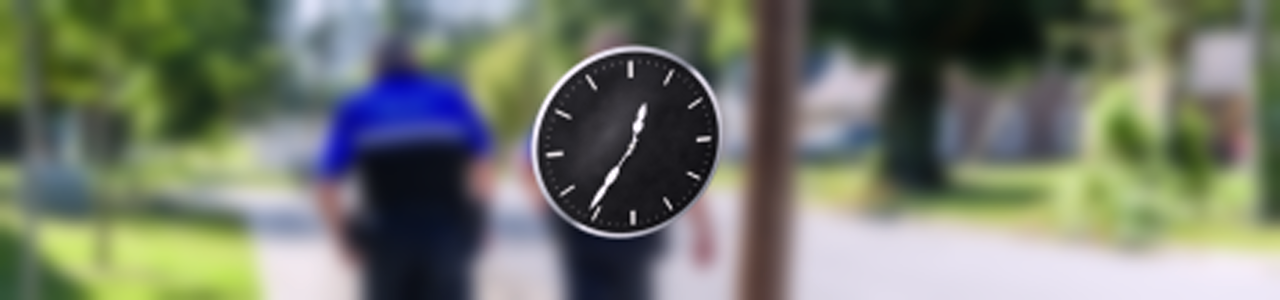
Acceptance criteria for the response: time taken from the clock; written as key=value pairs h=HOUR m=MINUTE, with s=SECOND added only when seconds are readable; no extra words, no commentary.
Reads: h=12 m=36
